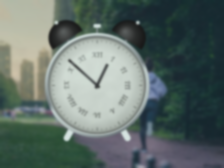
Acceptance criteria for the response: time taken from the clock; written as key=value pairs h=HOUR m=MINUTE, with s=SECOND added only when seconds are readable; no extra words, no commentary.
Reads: h=12 m=52
